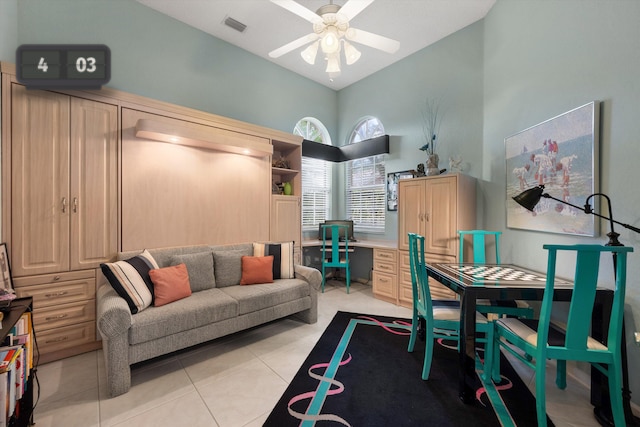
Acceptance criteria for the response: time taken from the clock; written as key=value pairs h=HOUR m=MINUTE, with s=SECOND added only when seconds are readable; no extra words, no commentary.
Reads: h=4 m=3
